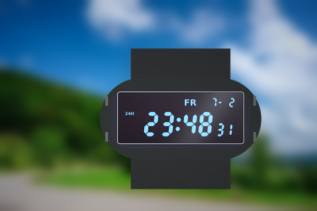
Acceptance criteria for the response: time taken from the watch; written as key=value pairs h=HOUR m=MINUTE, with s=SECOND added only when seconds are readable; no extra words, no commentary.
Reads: h=23 m=48 s=31
